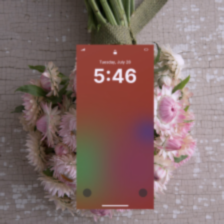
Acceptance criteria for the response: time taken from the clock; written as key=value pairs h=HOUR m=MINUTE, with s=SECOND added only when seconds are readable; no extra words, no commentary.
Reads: h=5 m=46
